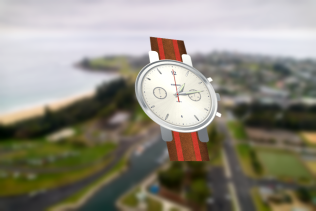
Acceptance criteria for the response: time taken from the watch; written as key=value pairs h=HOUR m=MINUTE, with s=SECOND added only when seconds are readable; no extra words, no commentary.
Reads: h=1 m=13
